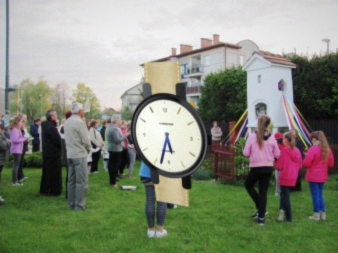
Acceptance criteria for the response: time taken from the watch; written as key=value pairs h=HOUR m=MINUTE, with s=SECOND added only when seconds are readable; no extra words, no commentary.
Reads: h=5 m=33
